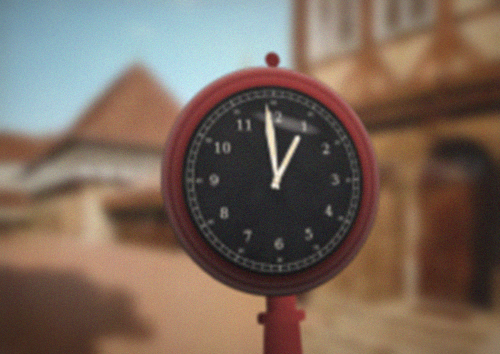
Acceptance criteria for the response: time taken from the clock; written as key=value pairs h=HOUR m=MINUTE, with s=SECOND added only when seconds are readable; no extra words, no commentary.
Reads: h=12 m=59
